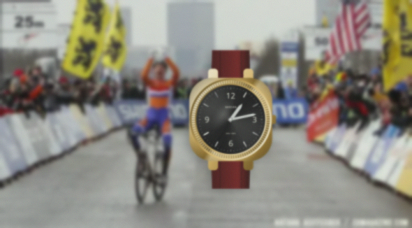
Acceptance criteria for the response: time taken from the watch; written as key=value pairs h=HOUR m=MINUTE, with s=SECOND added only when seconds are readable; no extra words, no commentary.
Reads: h=1 m=13
